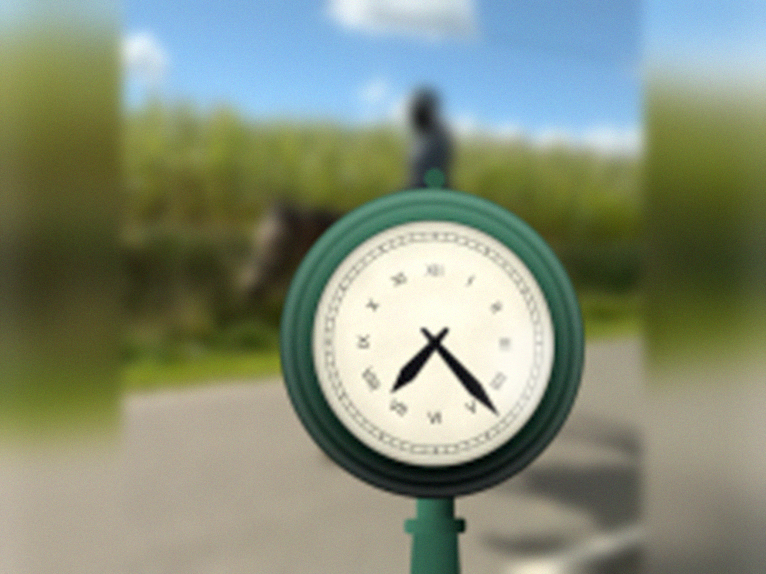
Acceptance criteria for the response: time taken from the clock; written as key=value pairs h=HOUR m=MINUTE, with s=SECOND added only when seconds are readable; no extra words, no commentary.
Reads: h=7 m=23
